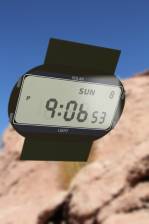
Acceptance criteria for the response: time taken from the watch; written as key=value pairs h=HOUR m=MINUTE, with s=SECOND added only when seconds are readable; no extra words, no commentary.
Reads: h=9 m=6 s=53
